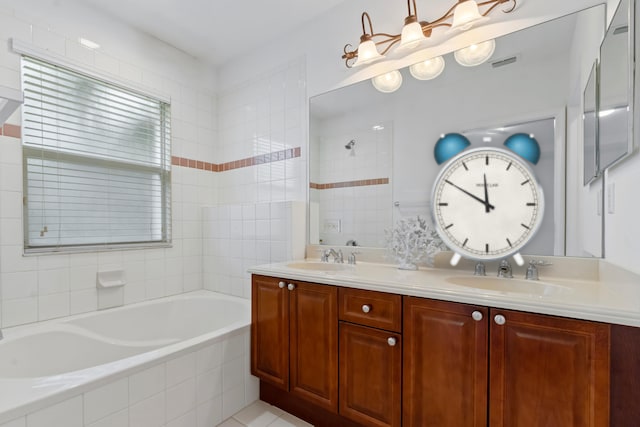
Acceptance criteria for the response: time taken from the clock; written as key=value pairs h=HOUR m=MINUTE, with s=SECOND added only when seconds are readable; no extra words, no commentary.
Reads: h=11 m=50
